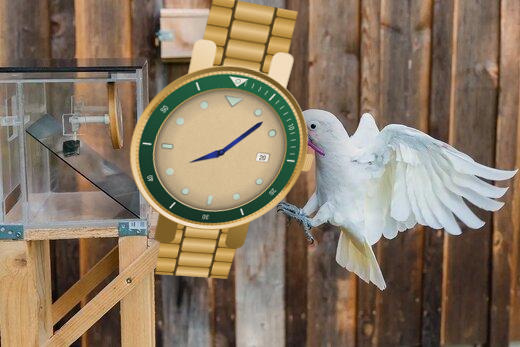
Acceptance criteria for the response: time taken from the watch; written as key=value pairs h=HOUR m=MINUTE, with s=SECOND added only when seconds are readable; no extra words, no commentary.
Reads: h=8 m=7
